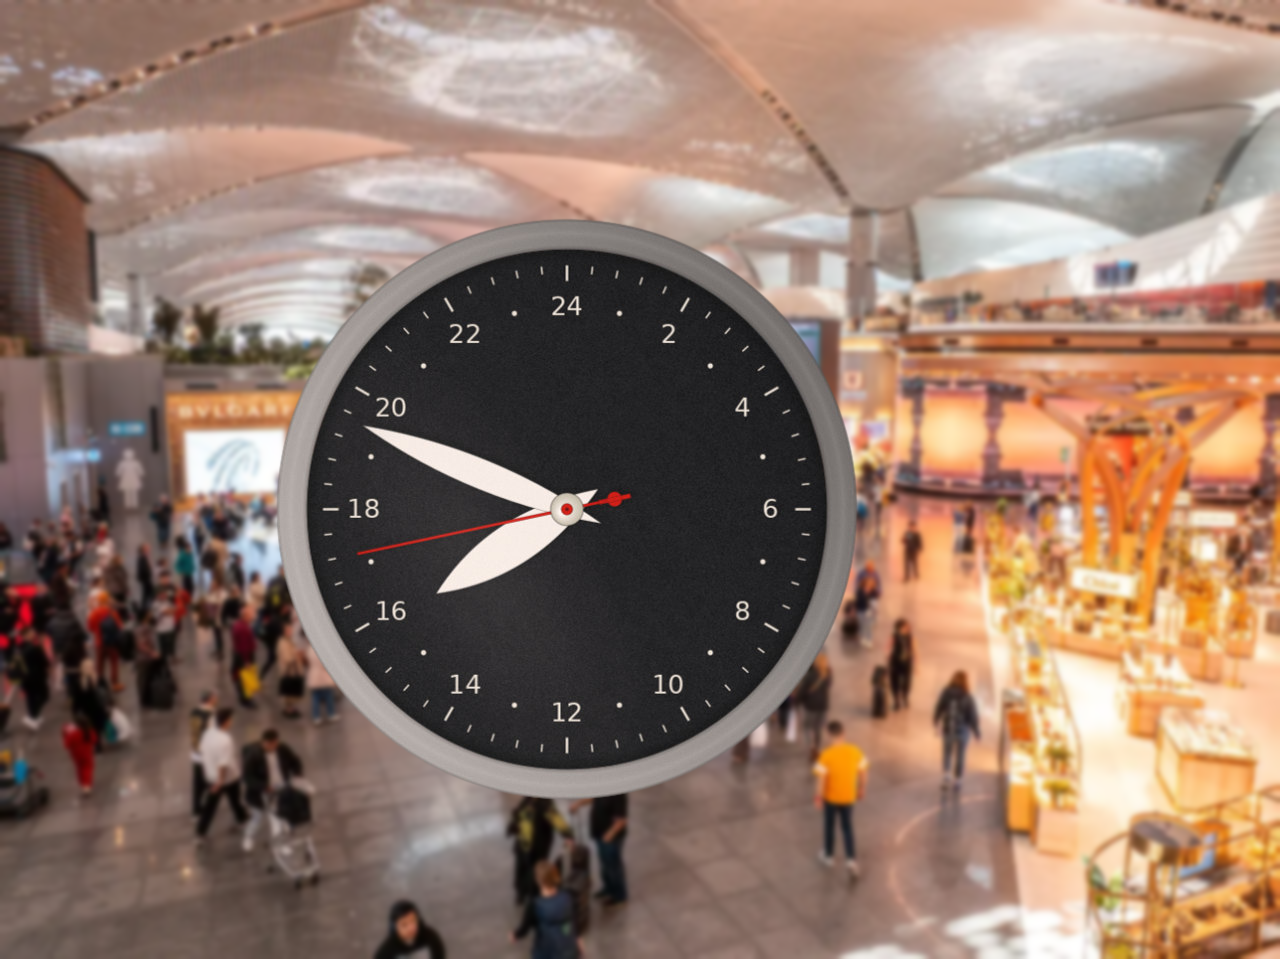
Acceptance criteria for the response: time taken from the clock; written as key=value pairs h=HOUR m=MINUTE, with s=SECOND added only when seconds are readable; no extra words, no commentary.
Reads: h=15 m=48 s=43
